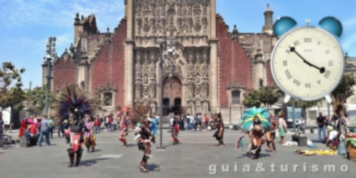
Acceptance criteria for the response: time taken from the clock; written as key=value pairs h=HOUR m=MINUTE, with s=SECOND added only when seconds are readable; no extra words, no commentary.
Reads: h=3 m=52
